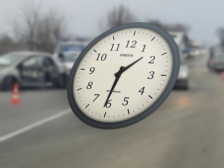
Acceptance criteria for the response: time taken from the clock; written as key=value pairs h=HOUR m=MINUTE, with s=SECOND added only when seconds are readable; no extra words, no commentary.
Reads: h=1 m=31
